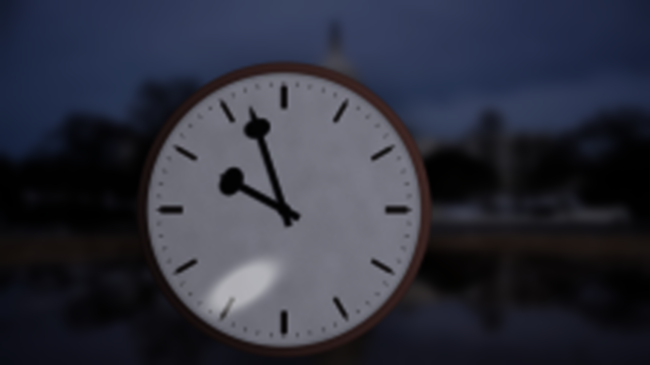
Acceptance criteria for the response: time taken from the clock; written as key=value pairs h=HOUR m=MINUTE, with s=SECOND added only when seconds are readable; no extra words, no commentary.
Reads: h=9 m=57
